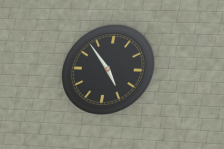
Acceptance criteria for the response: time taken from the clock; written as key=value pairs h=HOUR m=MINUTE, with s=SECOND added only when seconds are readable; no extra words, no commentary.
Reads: h=4 m=53
